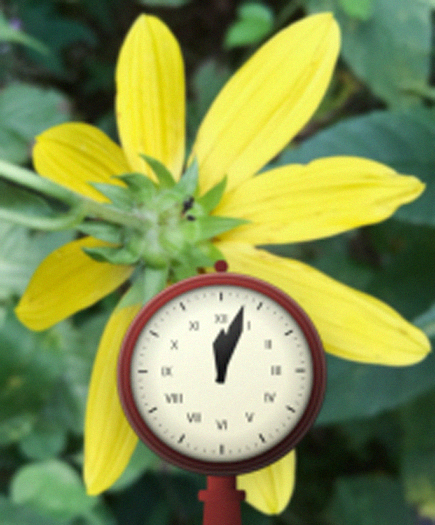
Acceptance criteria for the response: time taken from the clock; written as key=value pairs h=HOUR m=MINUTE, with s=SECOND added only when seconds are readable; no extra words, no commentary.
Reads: h=12 m=3
